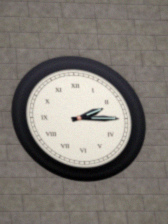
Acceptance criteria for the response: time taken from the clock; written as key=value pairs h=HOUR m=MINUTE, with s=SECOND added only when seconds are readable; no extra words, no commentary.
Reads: h=2 m=15
